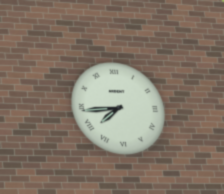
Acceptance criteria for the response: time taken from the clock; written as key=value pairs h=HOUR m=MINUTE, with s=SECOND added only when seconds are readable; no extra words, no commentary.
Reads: h=7 m=44
